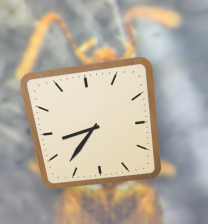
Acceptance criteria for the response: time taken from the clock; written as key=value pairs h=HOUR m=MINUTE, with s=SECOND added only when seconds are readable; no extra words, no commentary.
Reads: h=8 m=37
